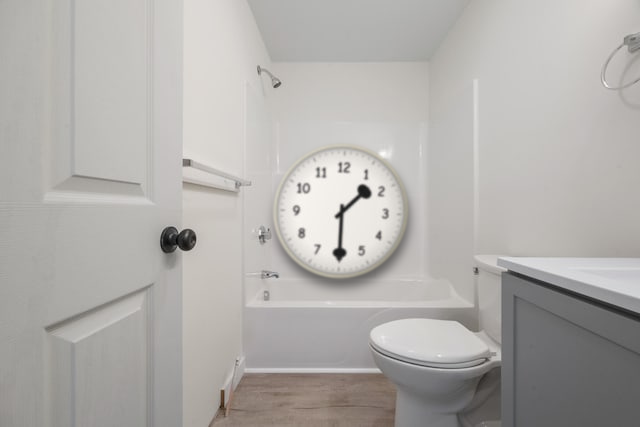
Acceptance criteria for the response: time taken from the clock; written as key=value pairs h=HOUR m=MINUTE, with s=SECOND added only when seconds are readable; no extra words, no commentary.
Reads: h=1 m=30
